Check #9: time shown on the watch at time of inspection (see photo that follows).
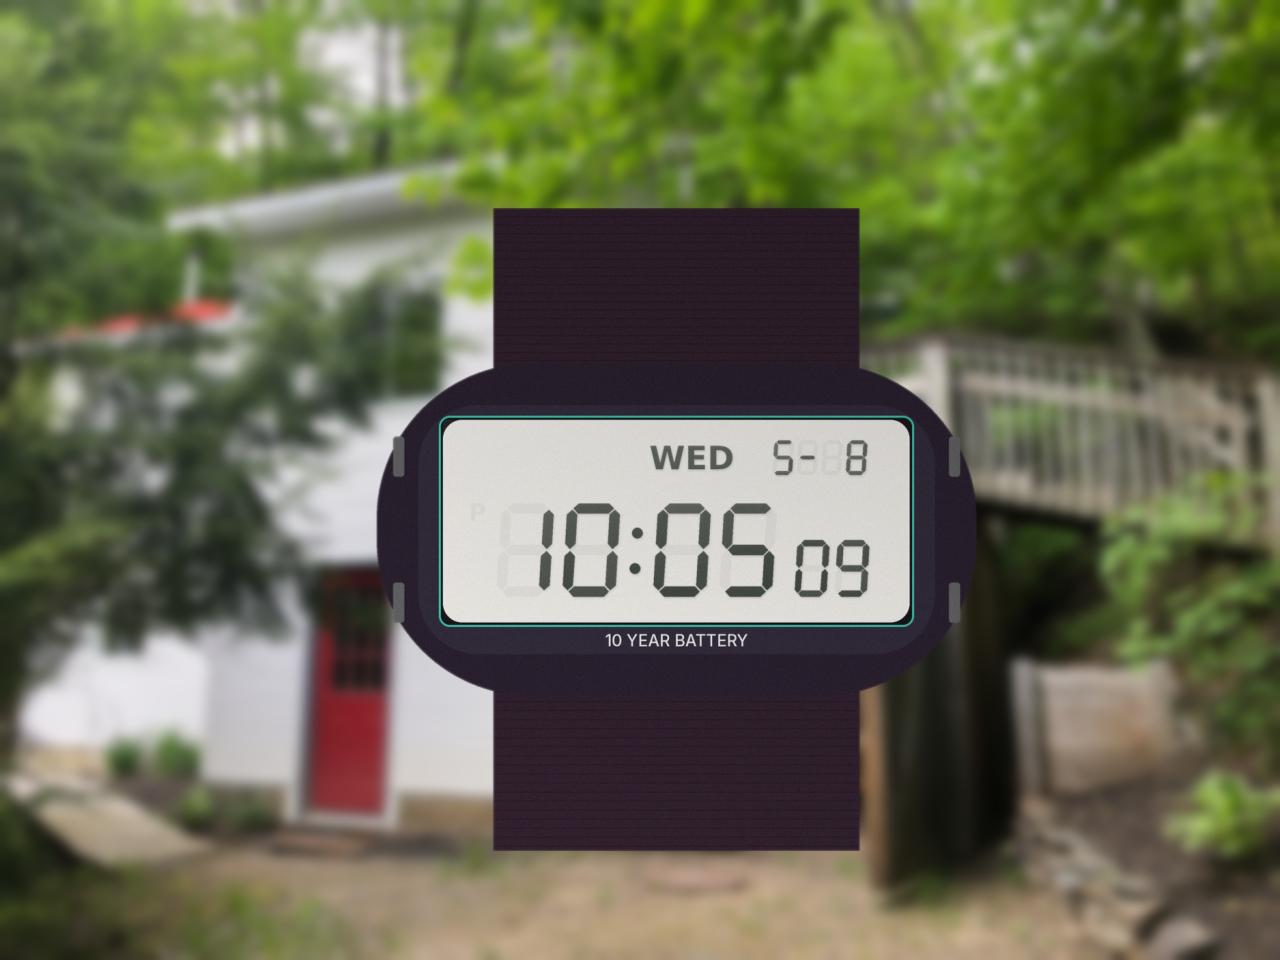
10:05:09
